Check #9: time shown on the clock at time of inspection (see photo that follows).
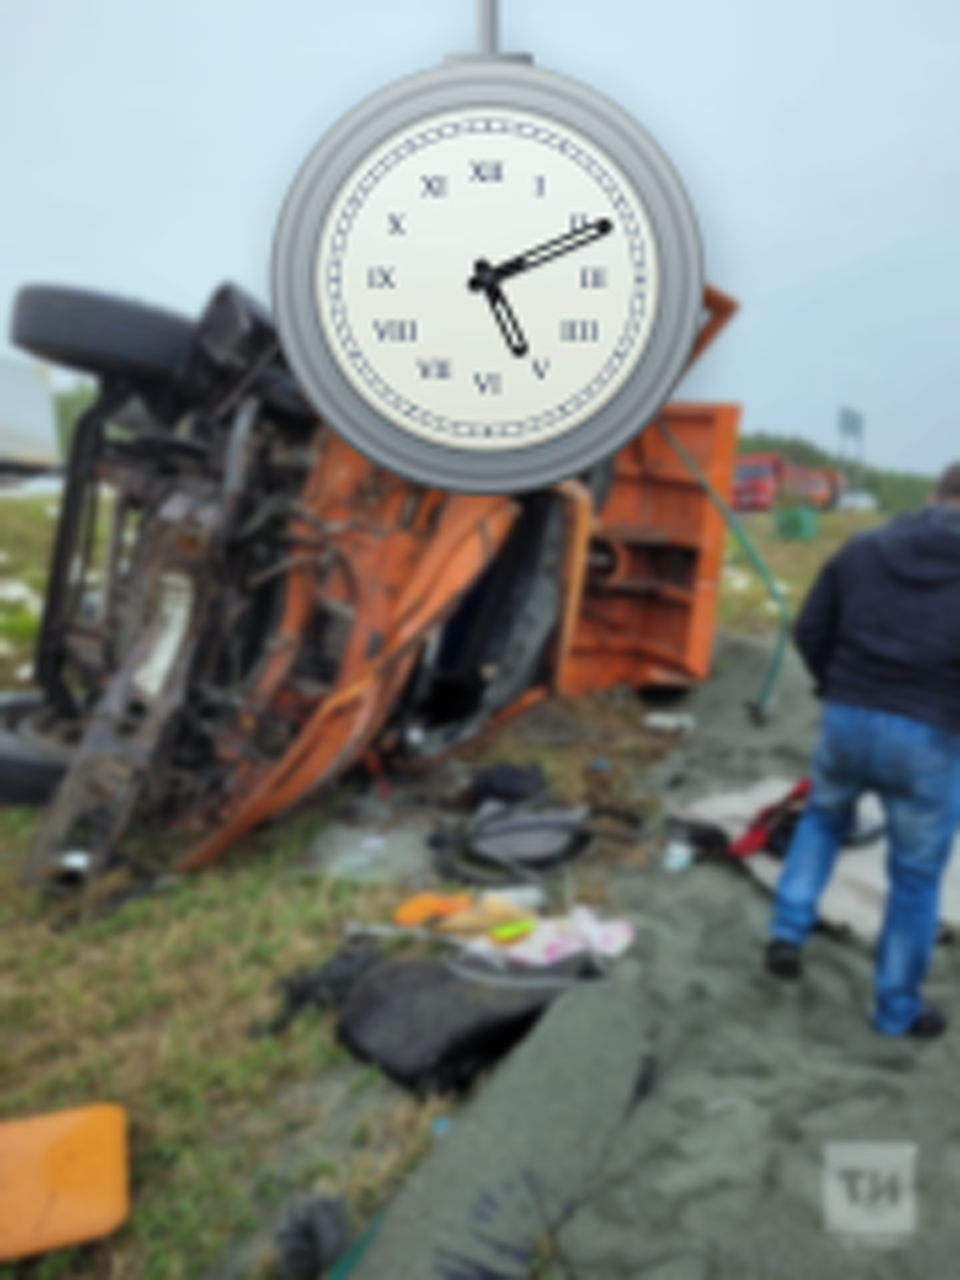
5:11
